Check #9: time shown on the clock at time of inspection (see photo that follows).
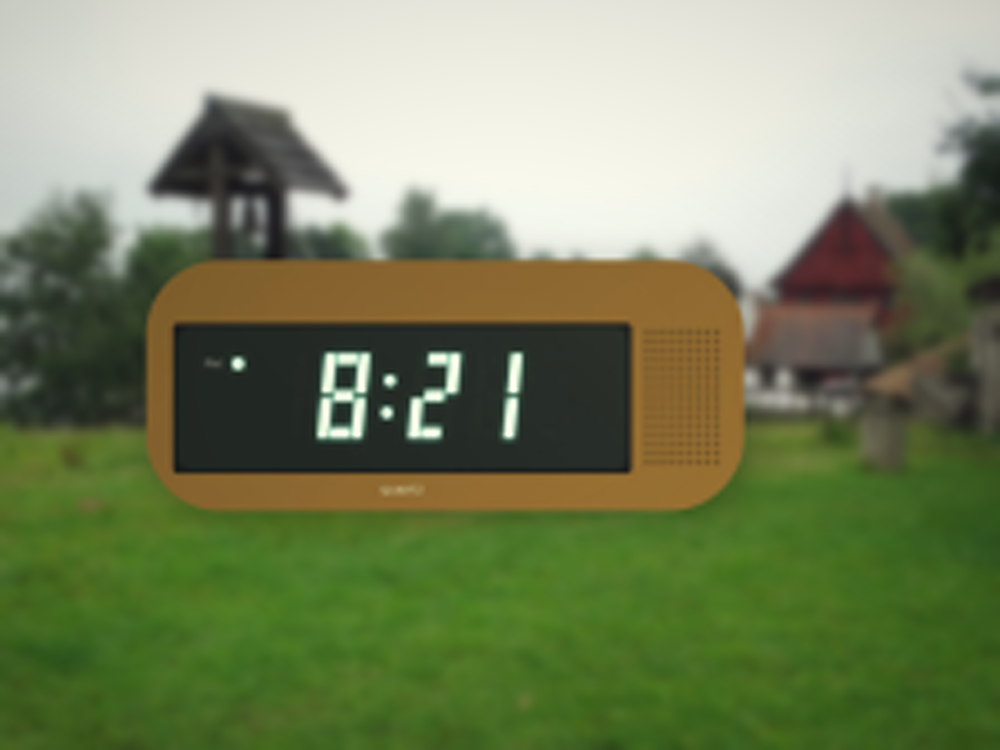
8:21
